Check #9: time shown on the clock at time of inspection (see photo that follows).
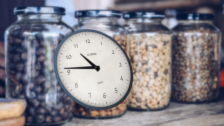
10:46
